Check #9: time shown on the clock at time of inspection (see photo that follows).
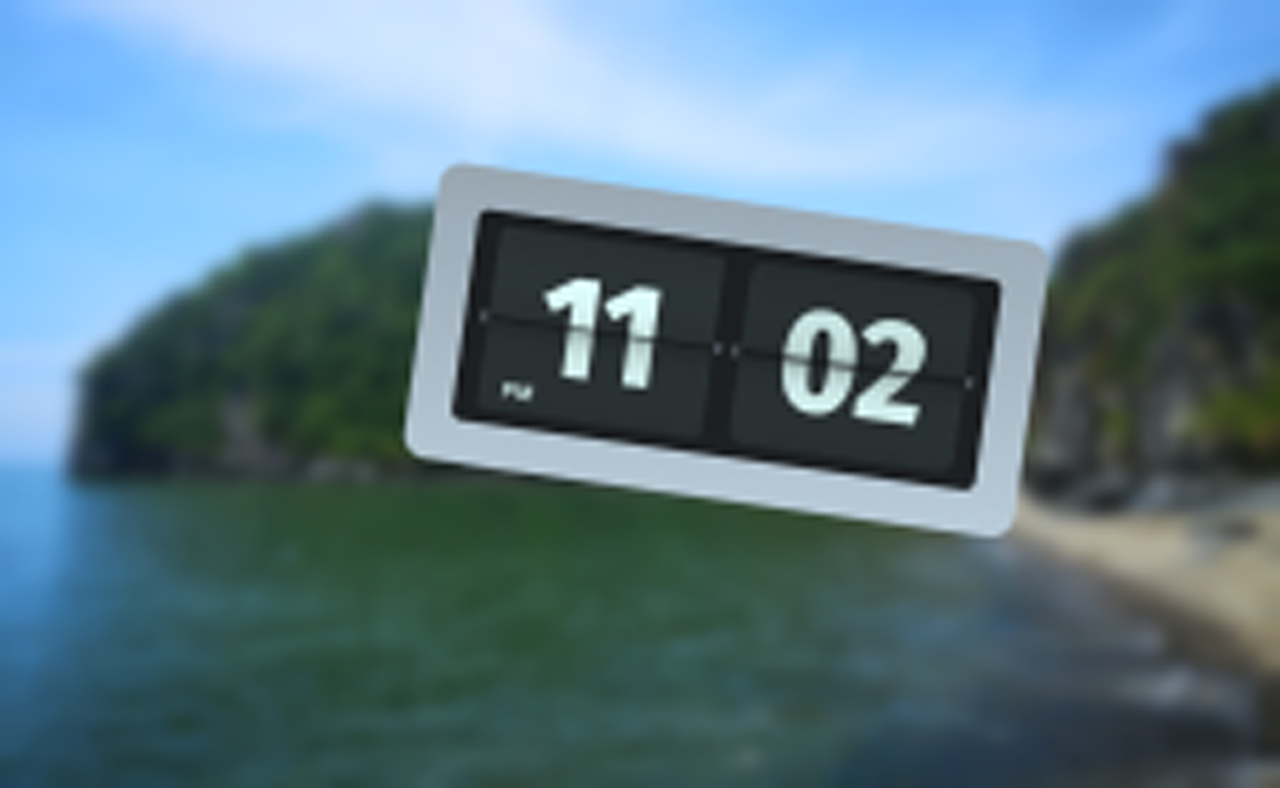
11:02
